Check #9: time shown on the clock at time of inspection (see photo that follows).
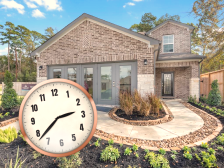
2:38
